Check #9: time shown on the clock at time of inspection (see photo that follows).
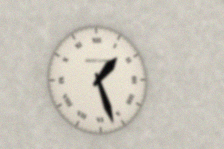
1:27
